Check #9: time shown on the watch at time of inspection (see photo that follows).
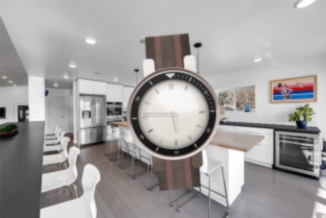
5:46
